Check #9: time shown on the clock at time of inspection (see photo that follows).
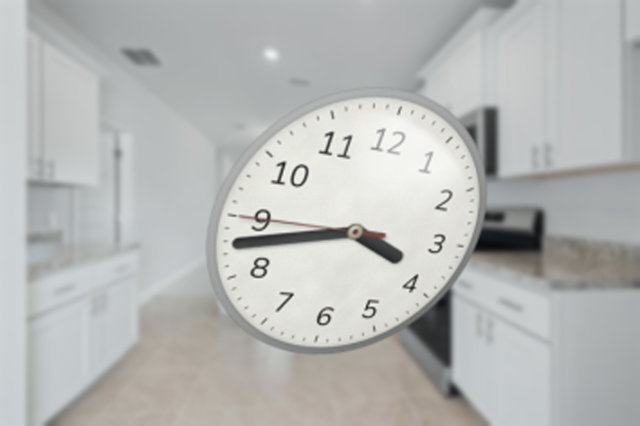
3:42:45
